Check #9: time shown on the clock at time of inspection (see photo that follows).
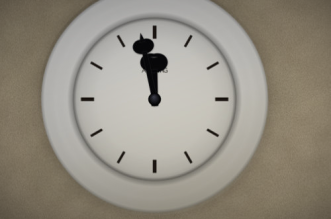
11:58
